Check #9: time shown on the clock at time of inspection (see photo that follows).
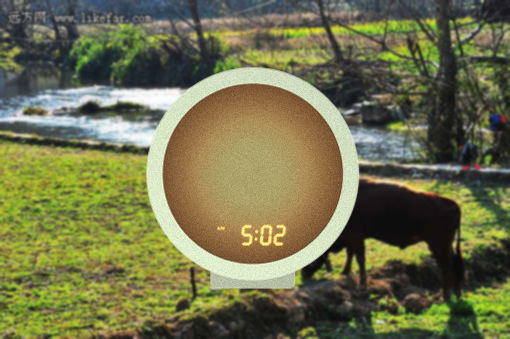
5:02
